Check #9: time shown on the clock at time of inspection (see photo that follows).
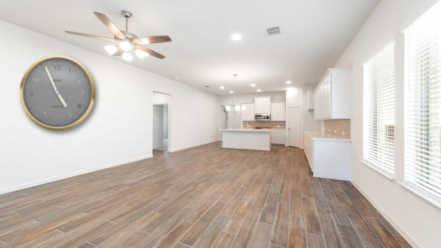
4:56
